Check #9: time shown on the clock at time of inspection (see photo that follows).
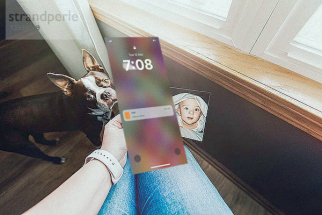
7:08
